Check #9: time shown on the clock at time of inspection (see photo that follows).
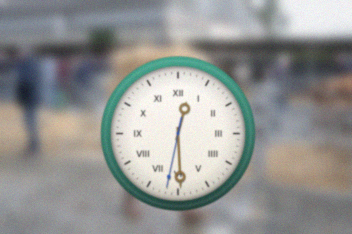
12:29:32
